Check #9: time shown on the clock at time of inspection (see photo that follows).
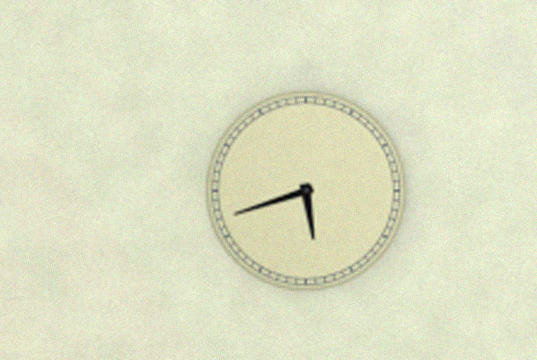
5:42
